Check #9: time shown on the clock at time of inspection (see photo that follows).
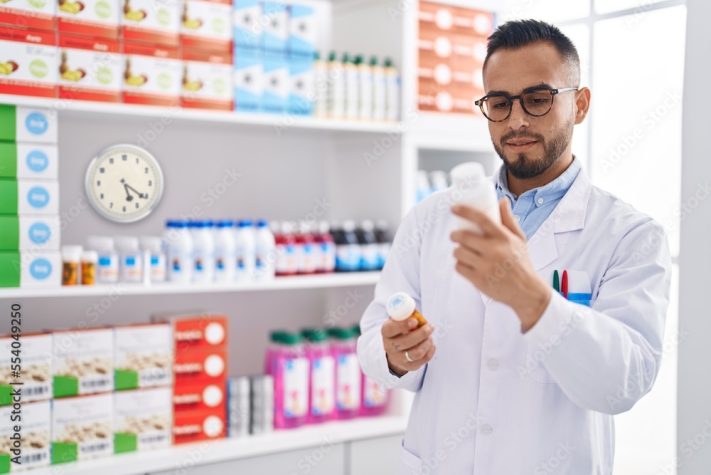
5:21
